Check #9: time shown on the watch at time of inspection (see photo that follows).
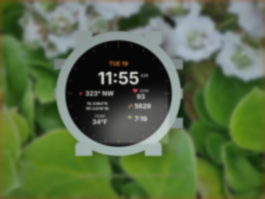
11:55
